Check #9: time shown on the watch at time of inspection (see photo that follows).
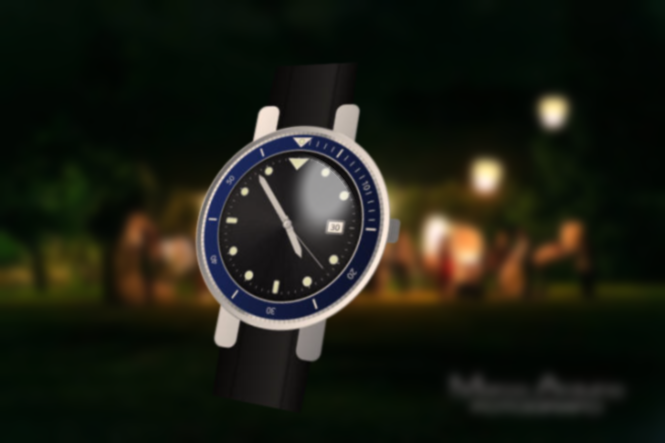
4:53:22
